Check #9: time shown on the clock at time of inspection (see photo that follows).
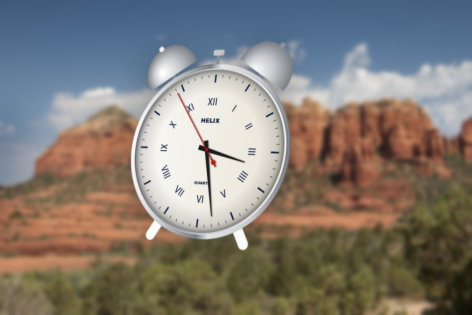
3:27:54
